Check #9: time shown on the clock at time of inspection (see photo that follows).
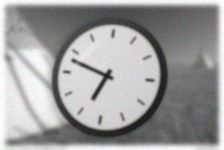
6:48
